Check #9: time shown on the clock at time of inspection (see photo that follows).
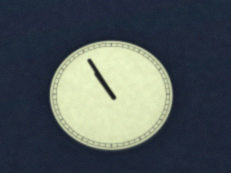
10:55
